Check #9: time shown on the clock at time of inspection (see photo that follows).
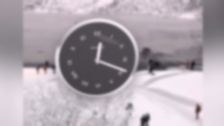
12:19
